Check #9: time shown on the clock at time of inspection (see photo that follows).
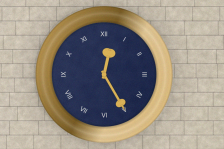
12:25
